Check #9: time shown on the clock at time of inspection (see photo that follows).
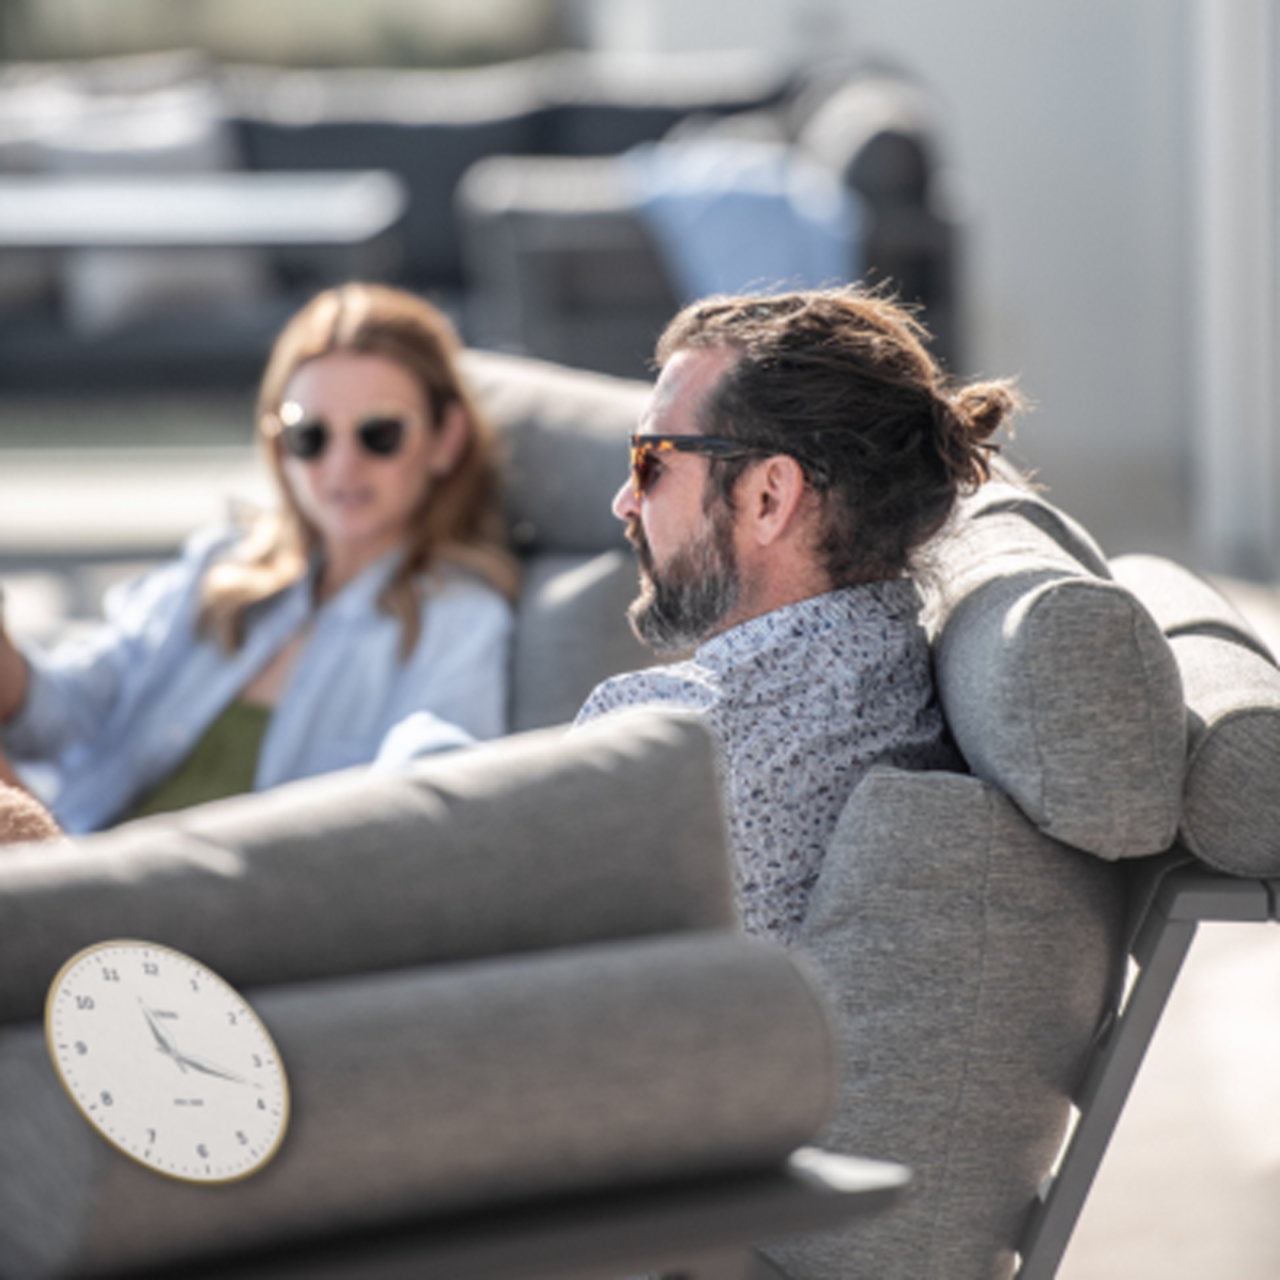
11:18
